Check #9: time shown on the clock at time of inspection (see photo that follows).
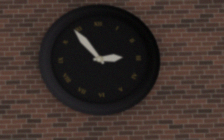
2:54
